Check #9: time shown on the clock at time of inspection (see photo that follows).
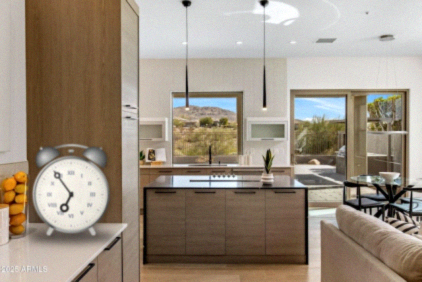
6:54
